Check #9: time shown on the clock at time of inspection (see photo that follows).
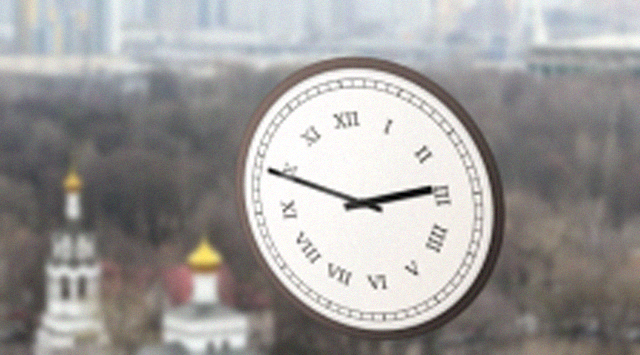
2:49
